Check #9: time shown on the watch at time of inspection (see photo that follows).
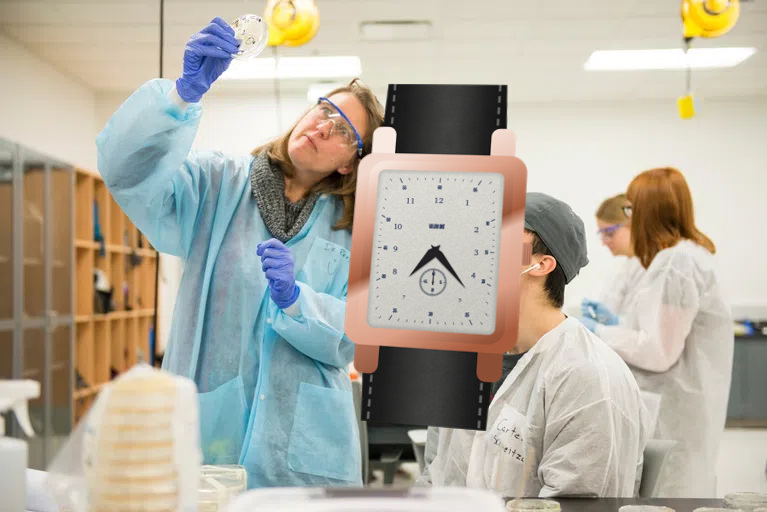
7:23
